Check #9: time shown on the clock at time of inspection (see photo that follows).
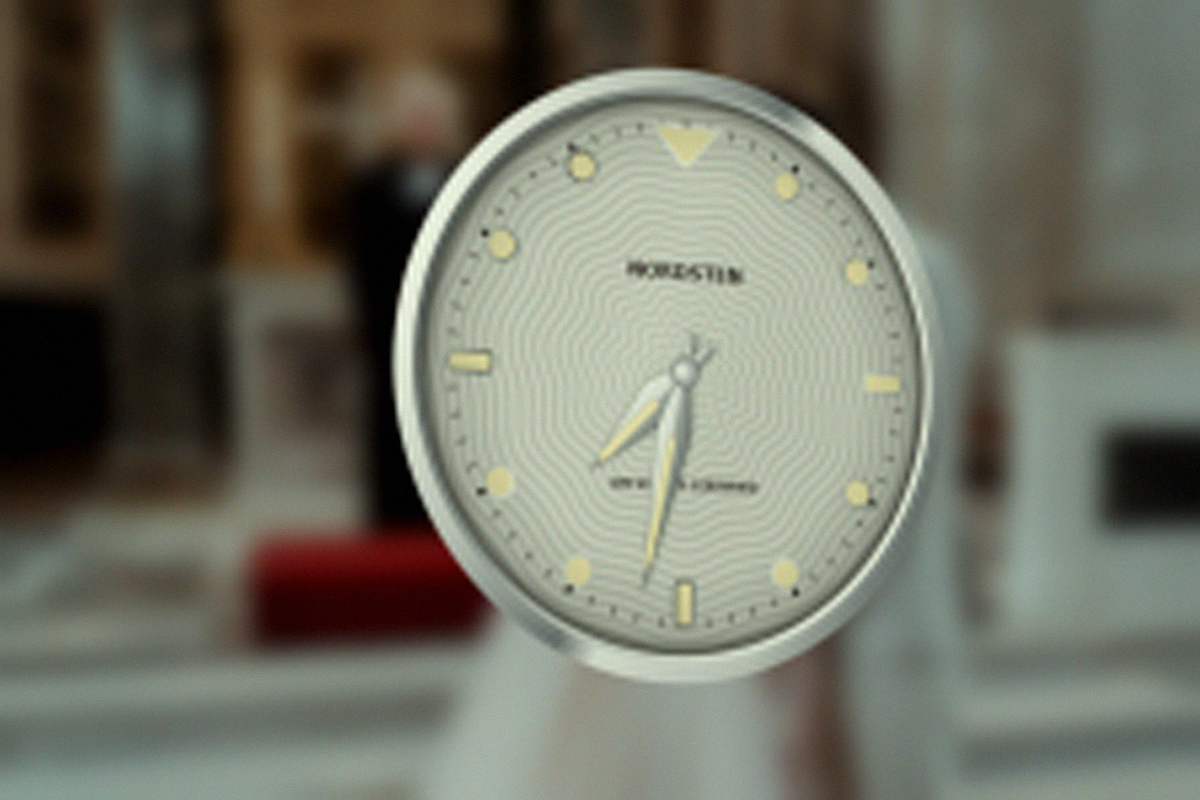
7:32
